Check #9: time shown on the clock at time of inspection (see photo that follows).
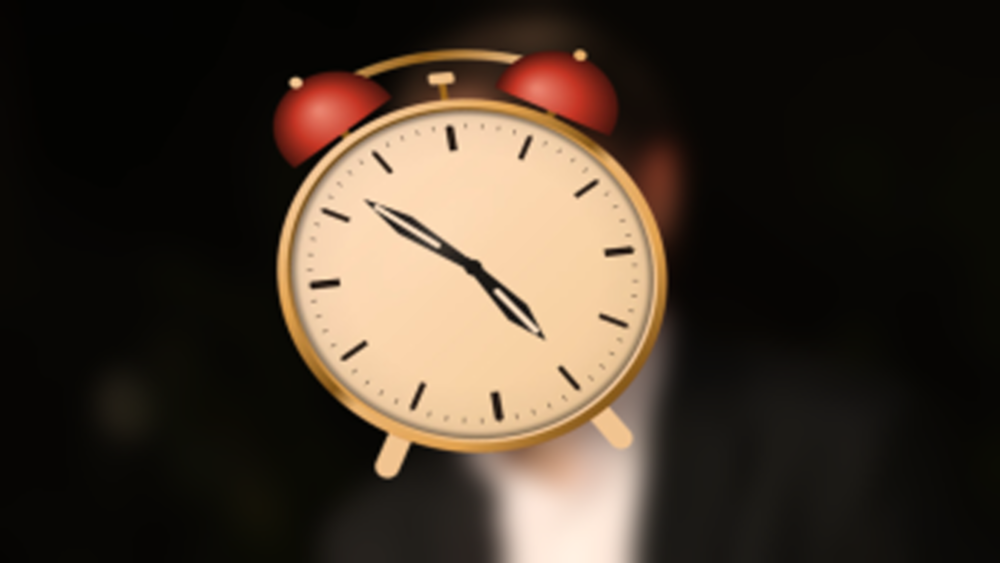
4:52
